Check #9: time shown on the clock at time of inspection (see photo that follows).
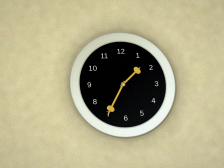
1:35
